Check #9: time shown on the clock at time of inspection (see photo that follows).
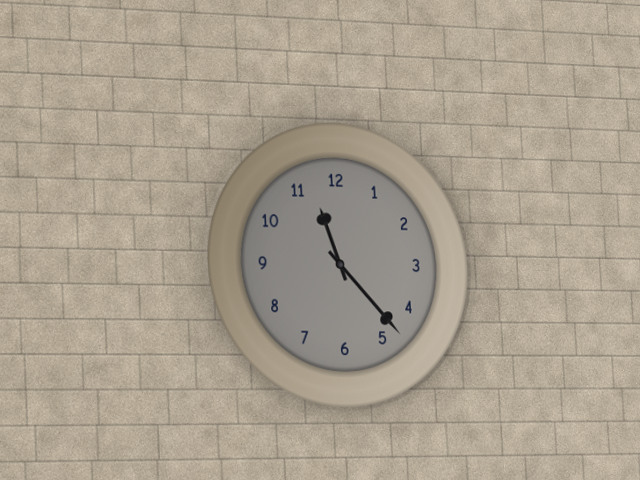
11:23
